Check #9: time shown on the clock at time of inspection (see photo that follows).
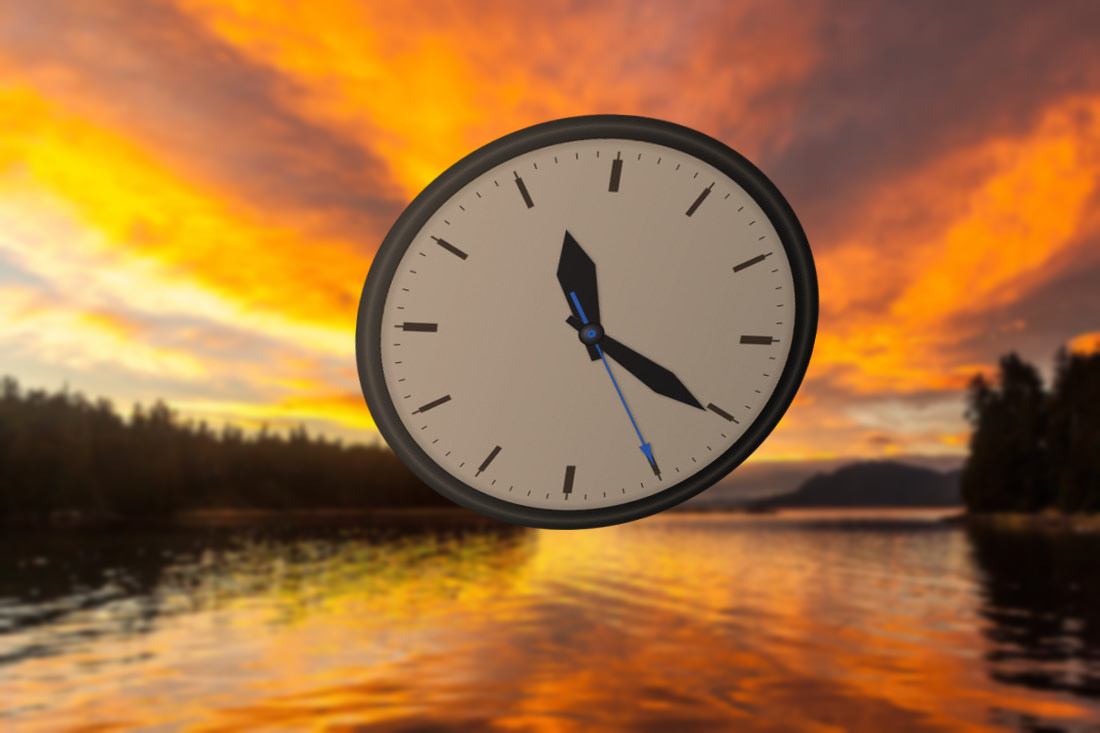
11:20:25
